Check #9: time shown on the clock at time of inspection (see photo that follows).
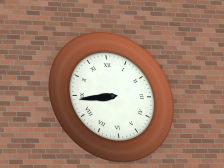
8:44
